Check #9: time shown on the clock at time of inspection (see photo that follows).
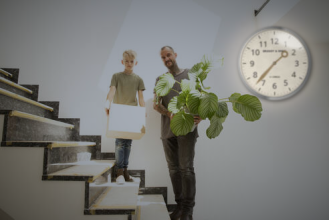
1:37
